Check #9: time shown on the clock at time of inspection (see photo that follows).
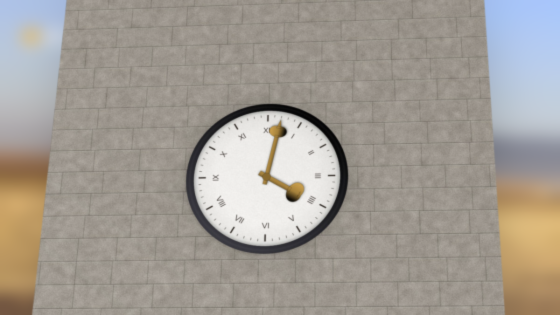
4:02
